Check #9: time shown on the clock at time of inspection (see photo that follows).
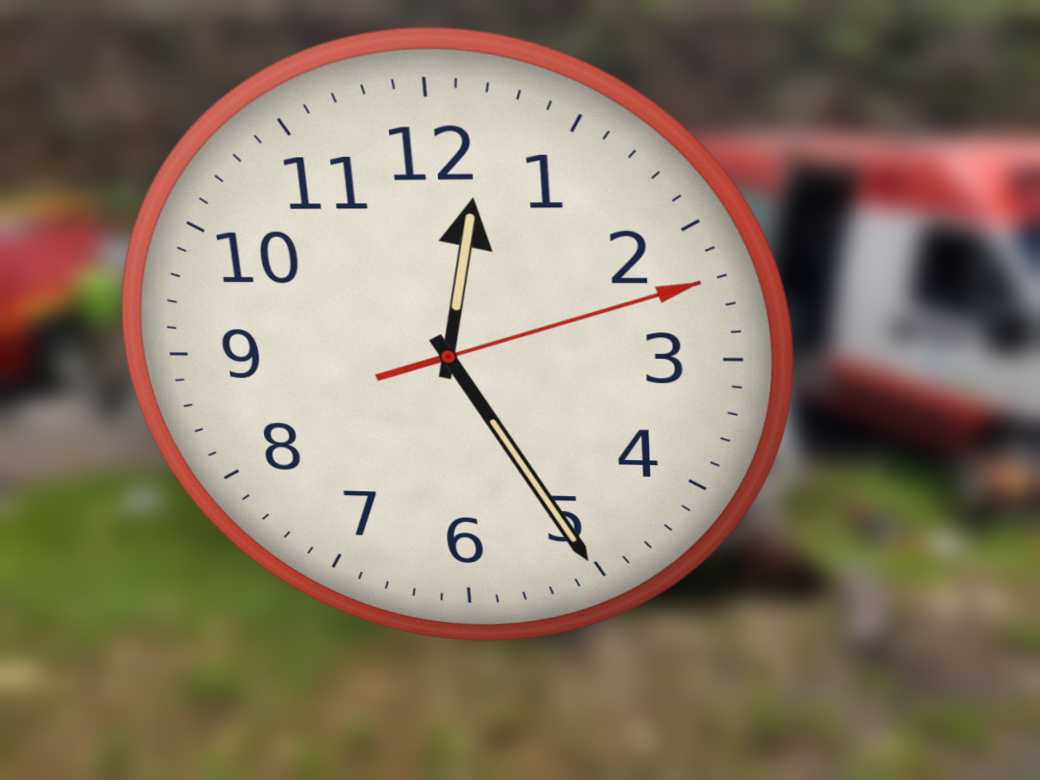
12:25:12
